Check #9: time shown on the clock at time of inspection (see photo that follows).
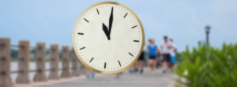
11:00
